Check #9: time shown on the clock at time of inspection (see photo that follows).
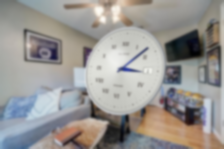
3:08
